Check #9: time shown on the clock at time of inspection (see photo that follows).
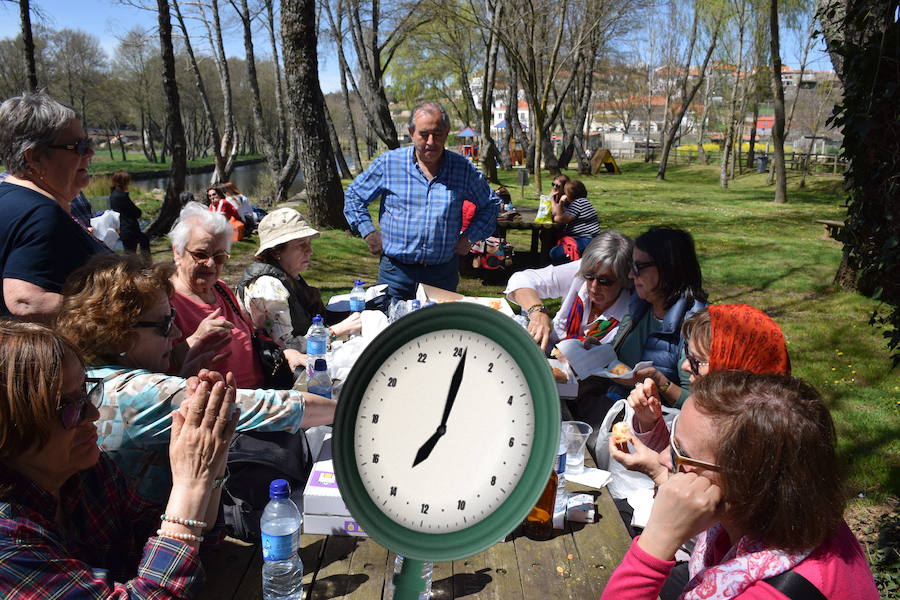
14:01
